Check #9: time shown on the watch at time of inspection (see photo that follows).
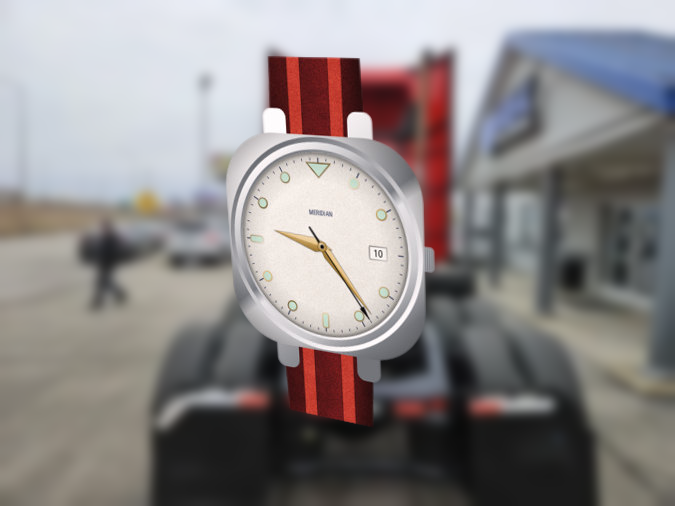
9:23:24
